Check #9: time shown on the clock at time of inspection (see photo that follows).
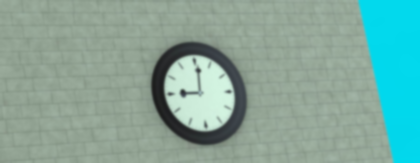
9:01
